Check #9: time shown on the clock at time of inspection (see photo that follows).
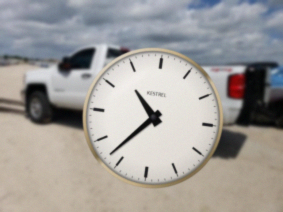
10:37
